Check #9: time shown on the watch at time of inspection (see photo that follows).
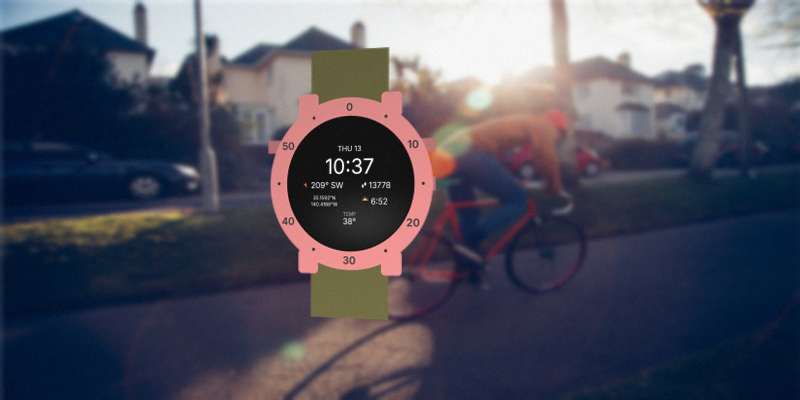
10:37
